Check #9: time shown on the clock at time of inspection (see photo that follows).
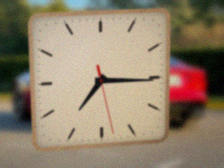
7:15:28
